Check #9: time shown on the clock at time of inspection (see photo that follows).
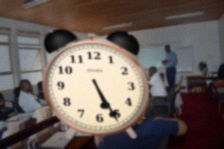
5:26
